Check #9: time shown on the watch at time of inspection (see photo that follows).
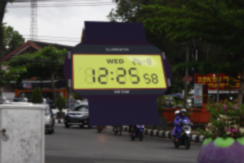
12:25:58
